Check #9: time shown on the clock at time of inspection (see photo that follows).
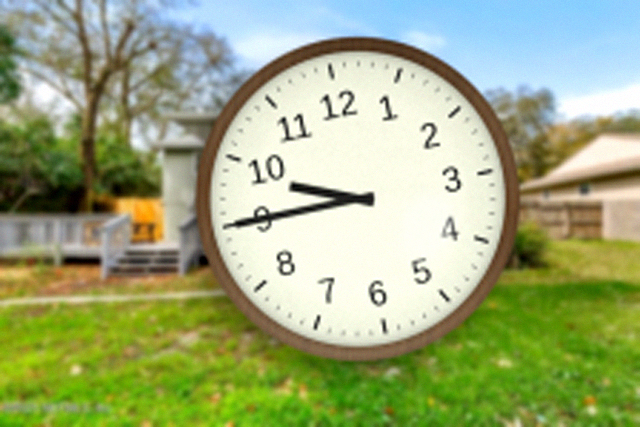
9:45
